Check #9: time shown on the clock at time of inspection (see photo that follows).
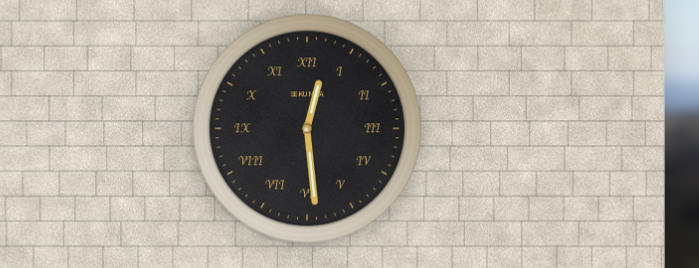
12:29
